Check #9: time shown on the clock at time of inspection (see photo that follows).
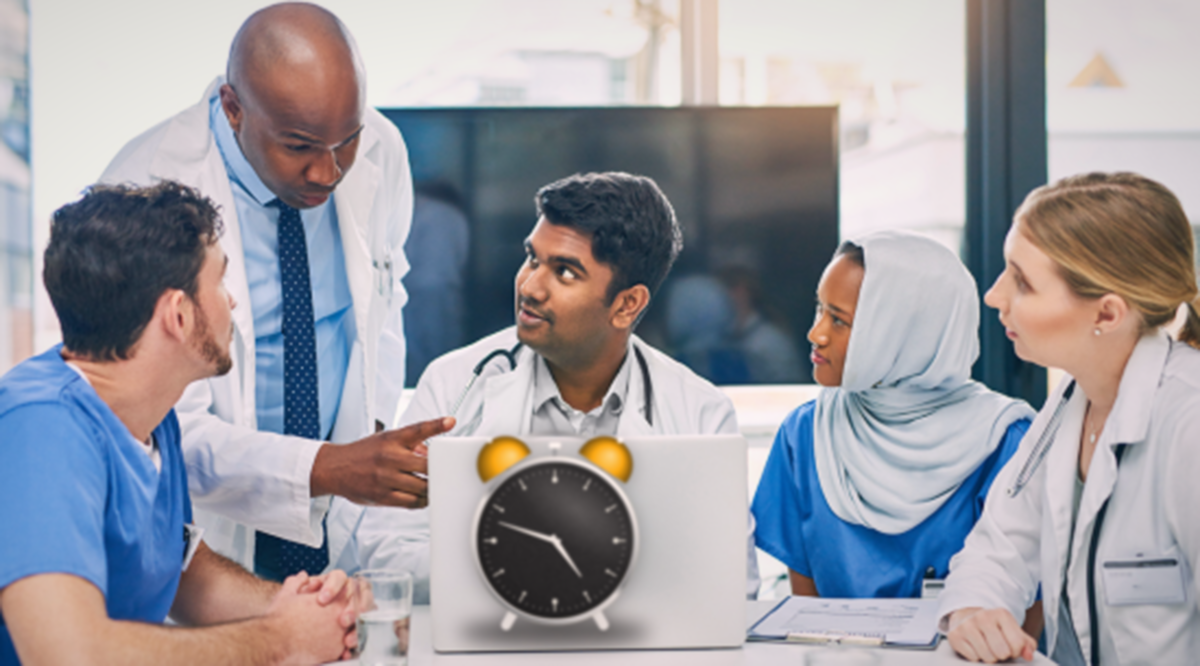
4:48
